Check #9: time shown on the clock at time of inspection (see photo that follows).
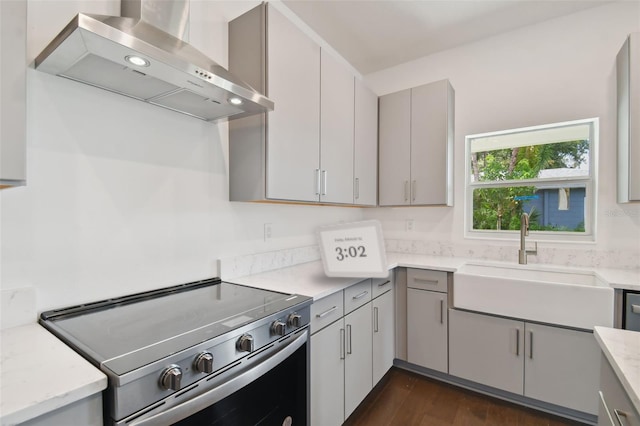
3:02
